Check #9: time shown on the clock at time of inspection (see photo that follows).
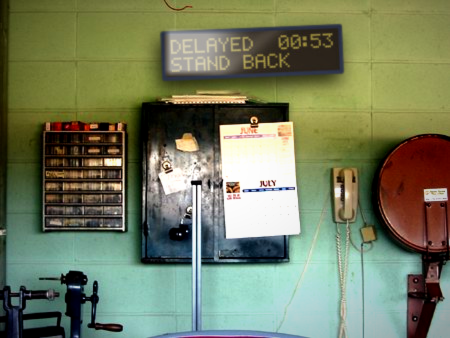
0:53
